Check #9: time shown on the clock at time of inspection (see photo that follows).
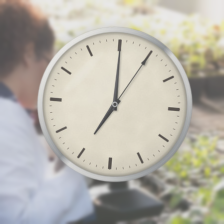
7:00:05
